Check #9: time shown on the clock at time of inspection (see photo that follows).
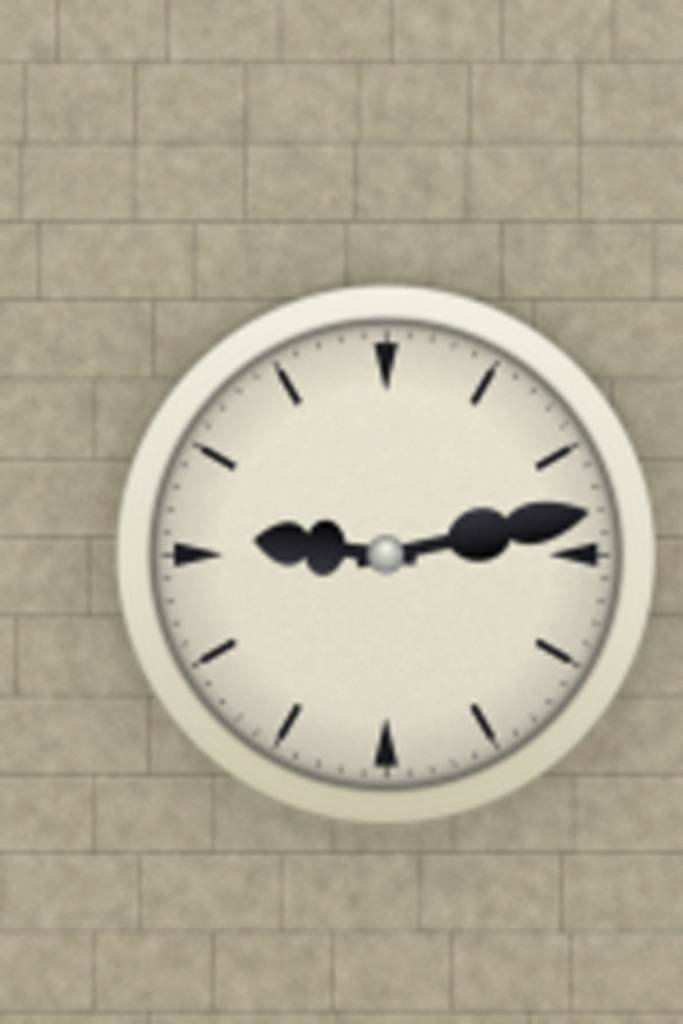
9:13
